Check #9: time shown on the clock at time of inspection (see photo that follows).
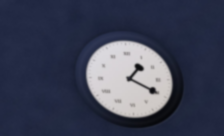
1:20
